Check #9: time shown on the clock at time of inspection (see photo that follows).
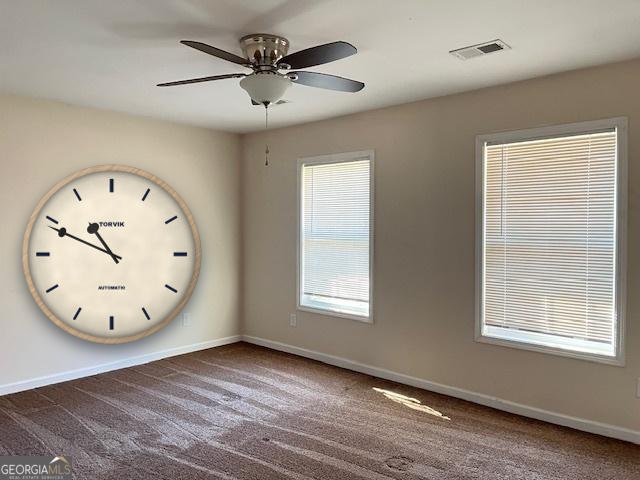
10:49
